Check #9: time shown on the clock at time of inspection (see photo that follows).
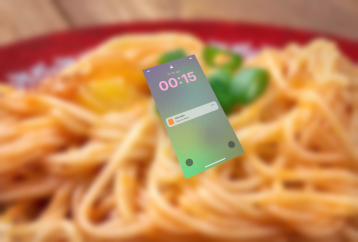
0:15
